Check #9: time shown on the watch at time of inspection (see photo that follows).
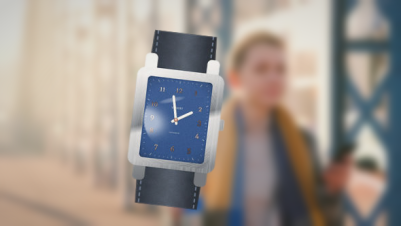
1:58
